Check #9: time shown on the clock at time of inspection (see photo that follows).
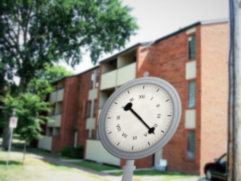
10:22
